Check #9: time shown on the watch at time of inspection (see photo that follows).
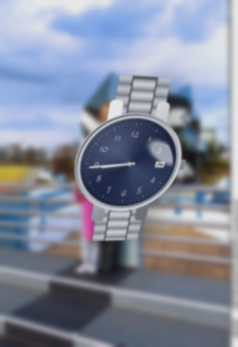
8:44
